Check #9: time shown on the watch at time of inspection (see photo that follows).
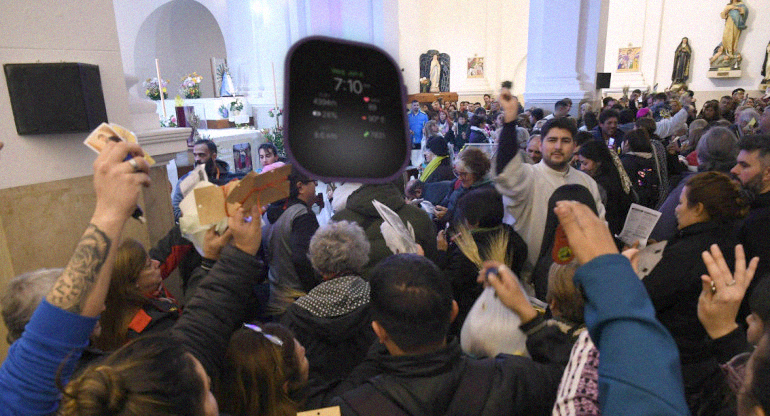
7:10
